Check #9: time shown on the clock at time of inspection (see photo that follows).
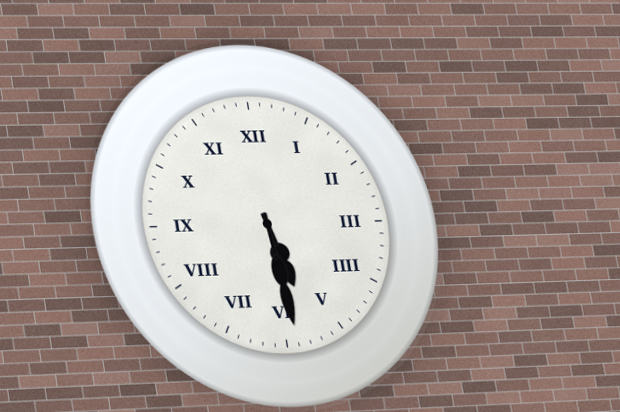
5:29
